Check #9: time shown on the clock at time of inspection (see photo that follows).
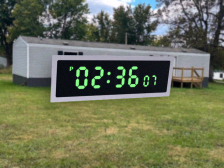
2:36:07
